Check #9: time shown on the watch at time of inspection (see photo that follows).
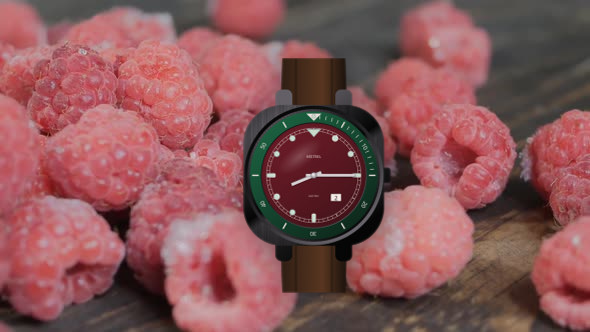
8:15
